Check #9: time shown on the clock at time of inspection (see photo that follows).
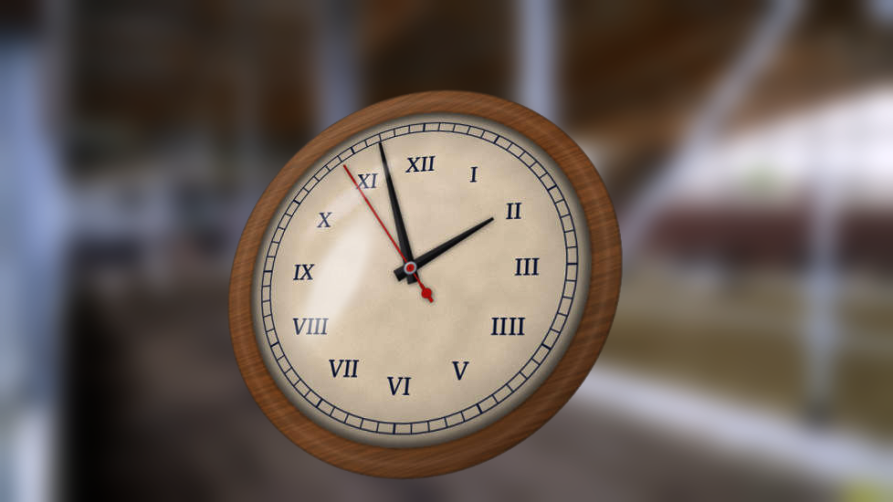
1:56:54
